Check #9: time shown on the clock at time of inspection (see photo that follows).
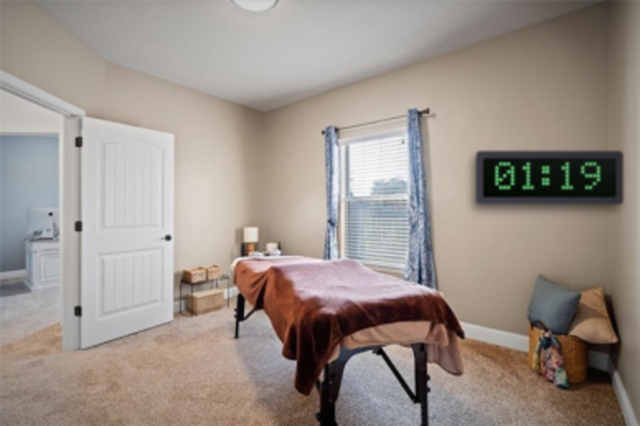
1:19
